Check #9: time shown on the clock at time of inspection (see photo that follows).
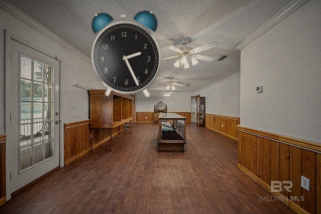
2:26
